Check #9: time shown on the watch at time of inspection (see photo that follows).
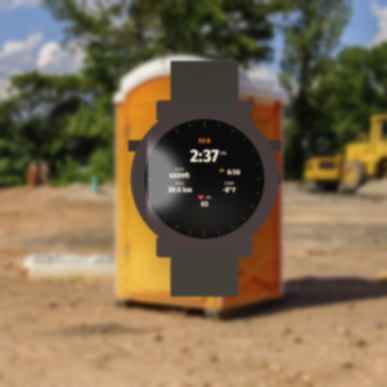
2:37
